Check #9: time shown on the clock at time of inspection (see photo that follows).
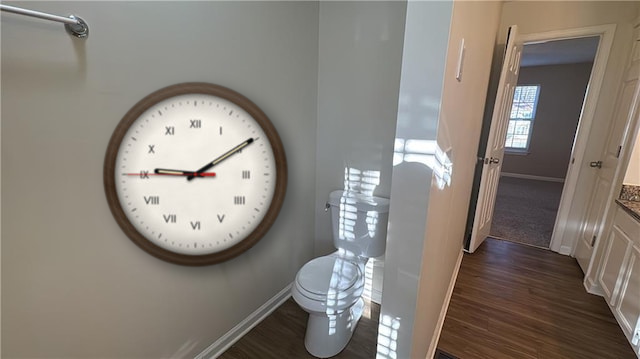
9:09:45
